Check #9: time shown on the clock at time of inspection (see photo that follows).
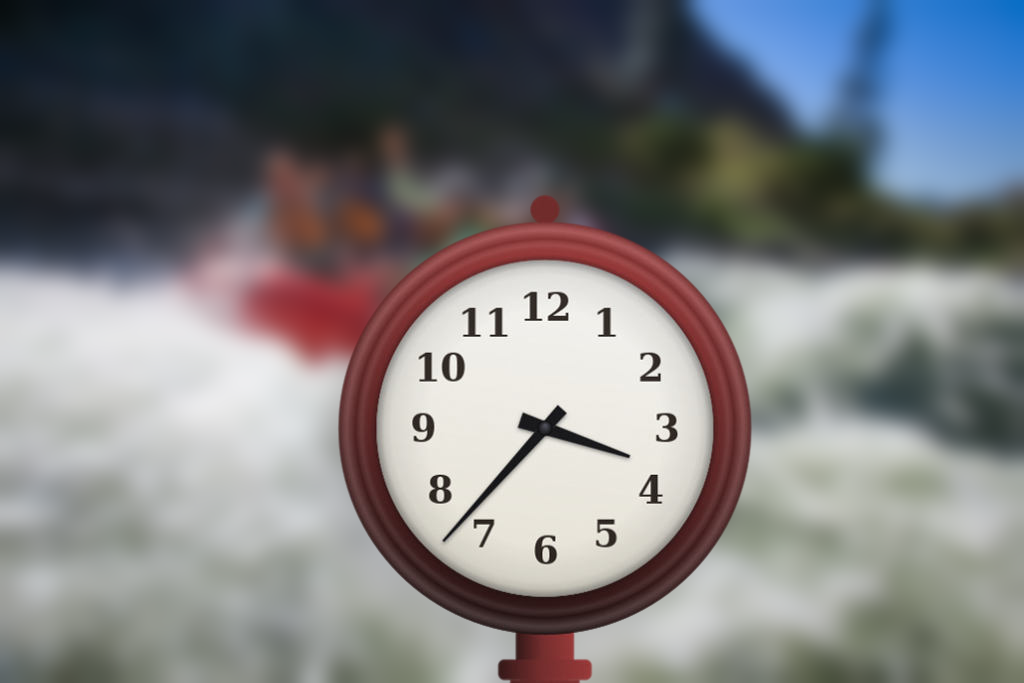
3:37
